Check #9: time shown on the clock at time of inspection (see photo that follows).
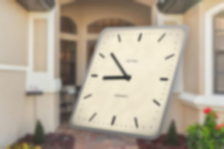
8:52
